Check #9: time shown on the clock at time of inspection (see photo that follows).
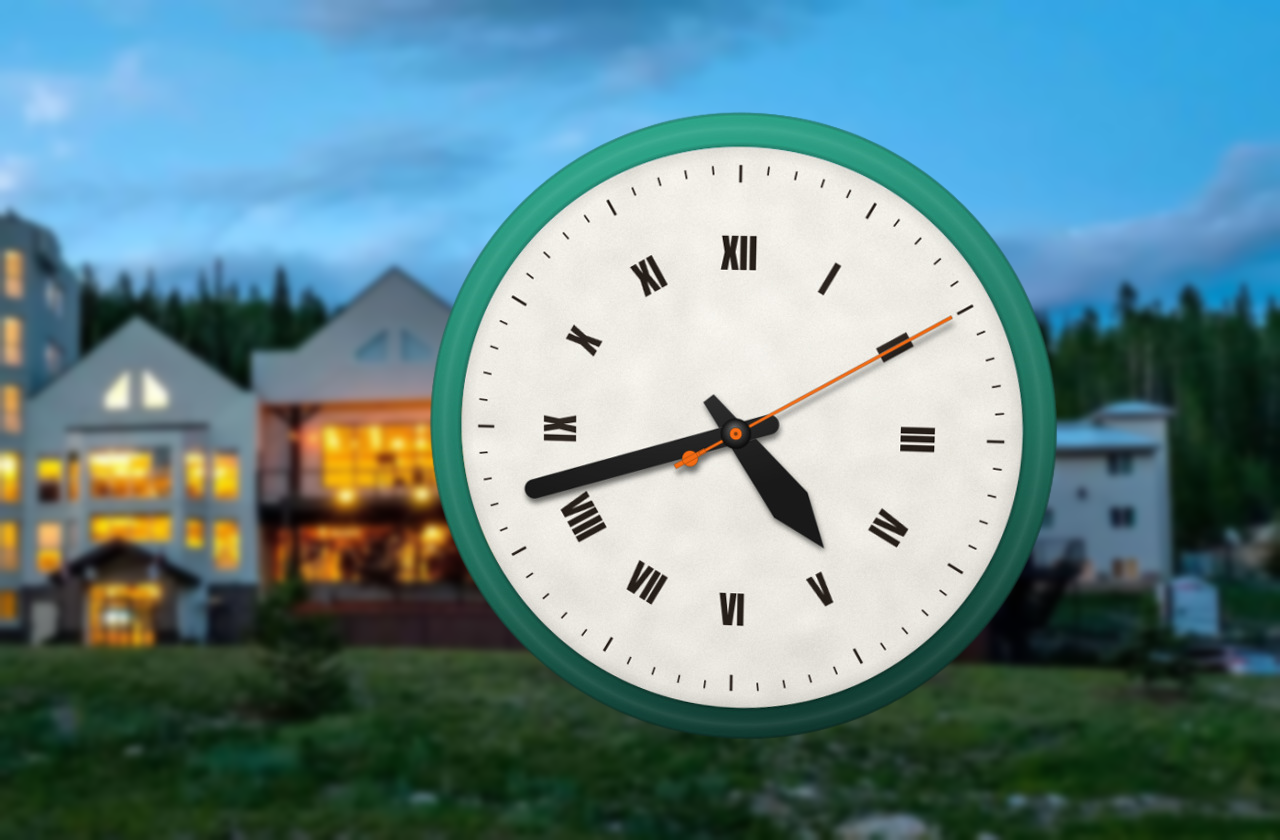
4:42:10
